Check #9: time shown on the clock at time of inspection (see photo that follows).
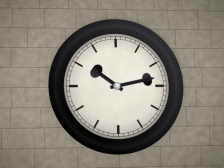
10:13
